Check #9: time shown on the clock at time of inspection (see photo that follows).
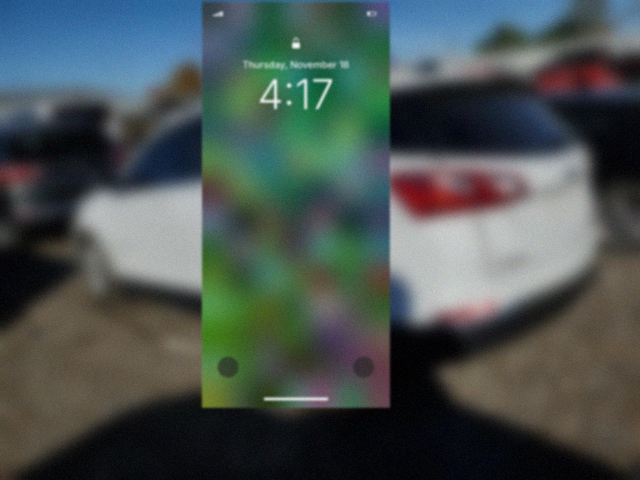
4:17
